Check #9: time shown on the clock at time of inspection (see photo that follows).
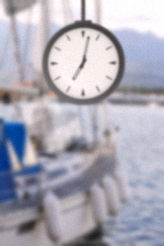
7:02
